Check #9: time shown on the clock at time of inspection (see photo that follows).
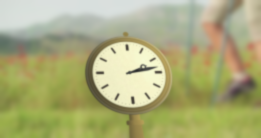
2:13
